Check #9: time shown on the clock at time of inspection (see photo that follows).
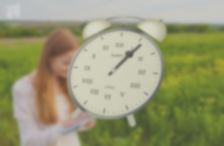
1:06
